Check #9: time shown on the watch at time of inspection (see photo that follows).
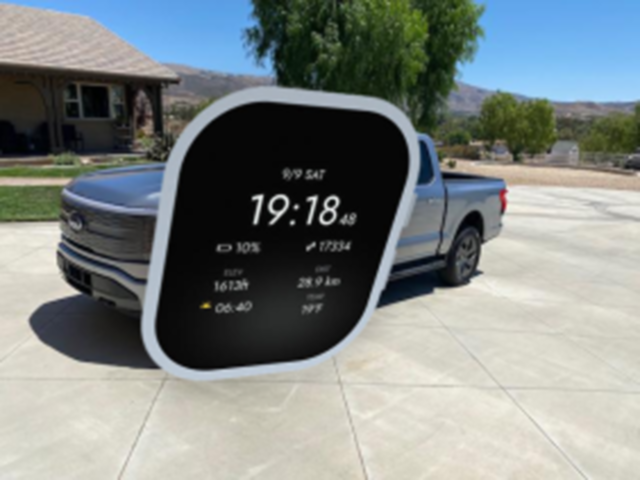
19:18
